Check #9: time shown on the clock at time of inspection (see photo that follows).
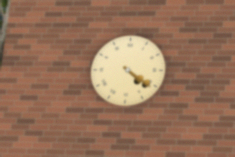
4:21
